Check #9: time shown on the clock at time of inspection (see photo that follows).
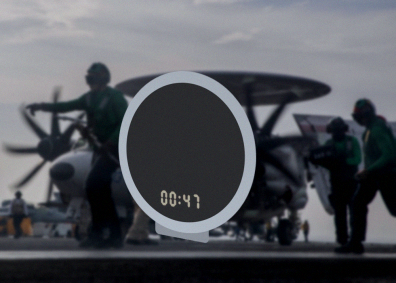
0:47
